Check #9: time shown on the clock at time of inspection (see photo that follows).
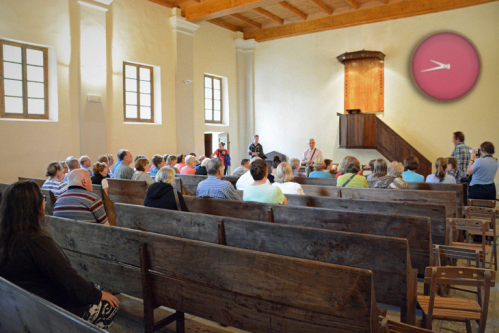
9:43
